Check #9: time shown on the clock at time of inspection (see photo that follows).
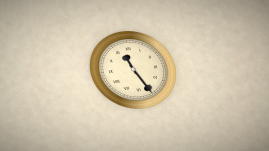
11:26
